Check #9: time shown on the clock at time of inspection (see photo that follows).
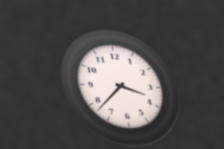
3:38
